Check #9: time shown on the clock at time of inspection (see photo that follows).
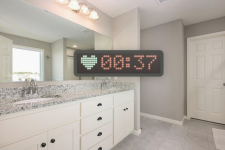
0:37
